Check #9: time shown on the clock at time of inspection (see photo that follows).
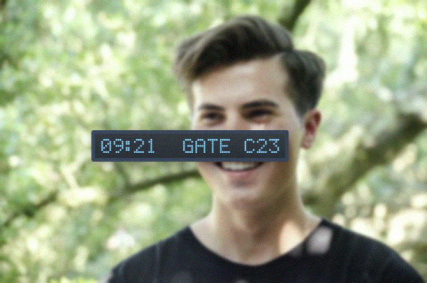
9:21
